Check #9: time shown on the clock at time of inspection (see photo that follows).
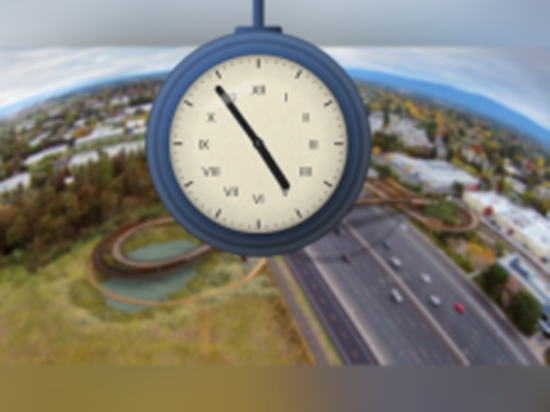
4:54
